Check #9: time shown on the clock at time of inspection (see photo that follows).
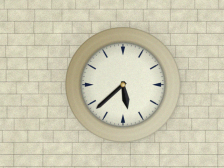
5:38
